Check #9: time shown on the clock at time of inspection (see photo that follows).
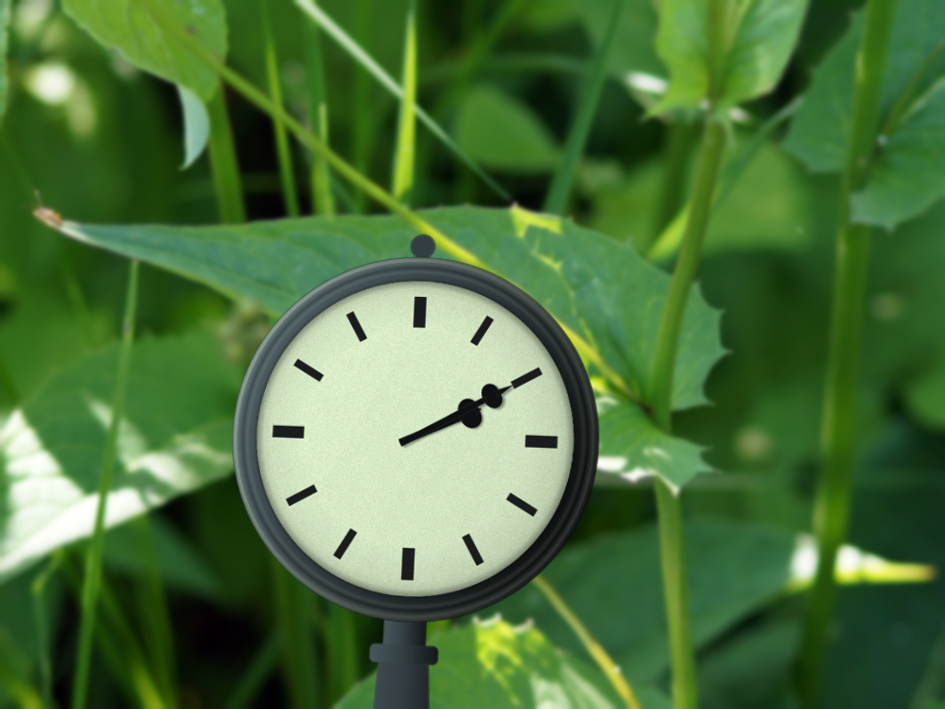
2:10
